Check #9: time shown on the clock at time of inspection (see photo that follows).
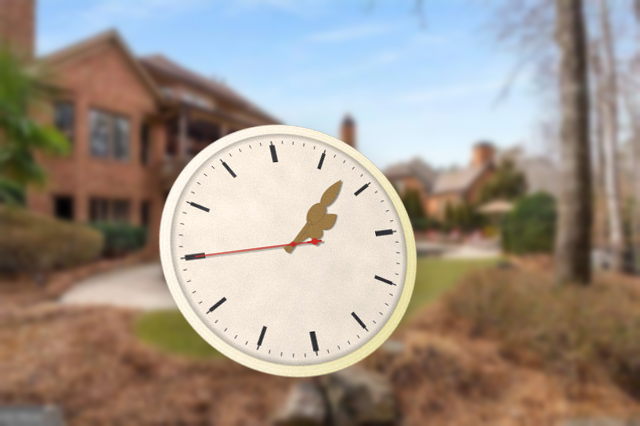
2:07:45
